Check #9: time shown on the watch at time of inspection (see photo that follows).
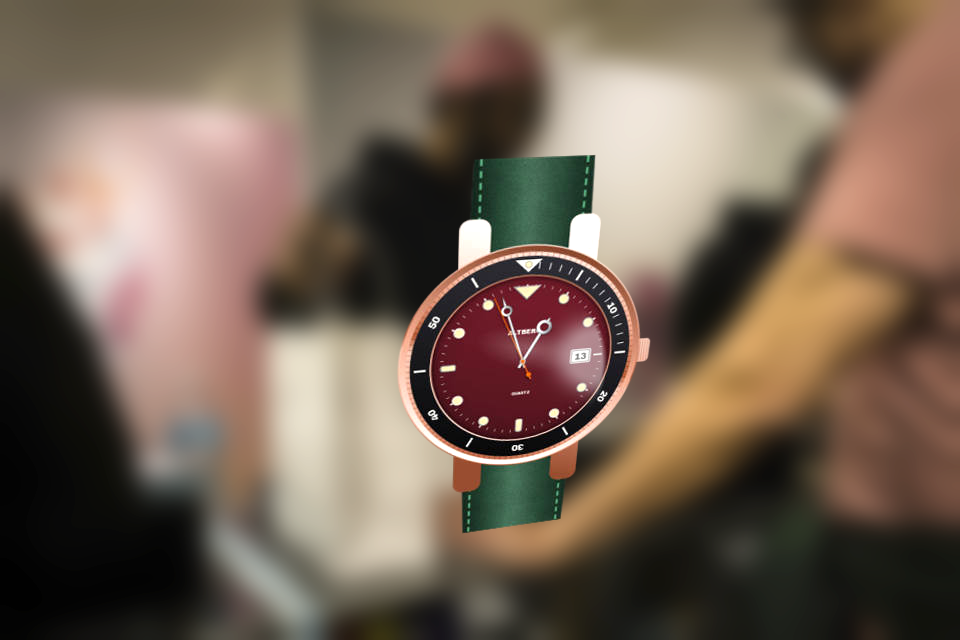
12:56:56
